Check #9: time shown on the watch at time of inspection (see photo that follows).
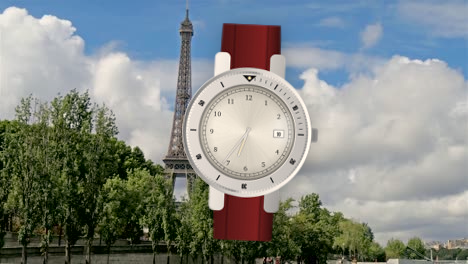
6:36
